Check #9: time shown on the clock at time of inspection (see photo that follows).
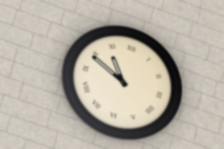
10:49
